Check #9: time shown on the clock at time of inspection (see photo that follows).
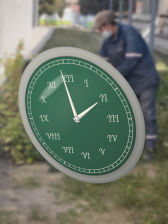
1:59
